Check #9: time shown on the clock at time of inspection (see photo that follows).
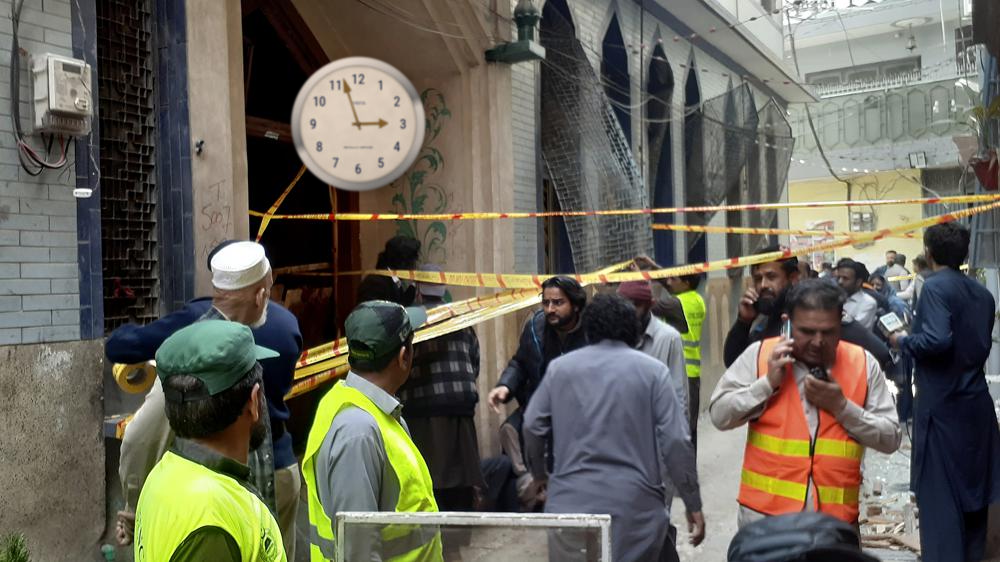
2:57
